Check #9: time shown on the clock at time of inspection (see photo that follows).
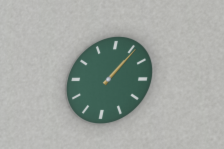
1:06
